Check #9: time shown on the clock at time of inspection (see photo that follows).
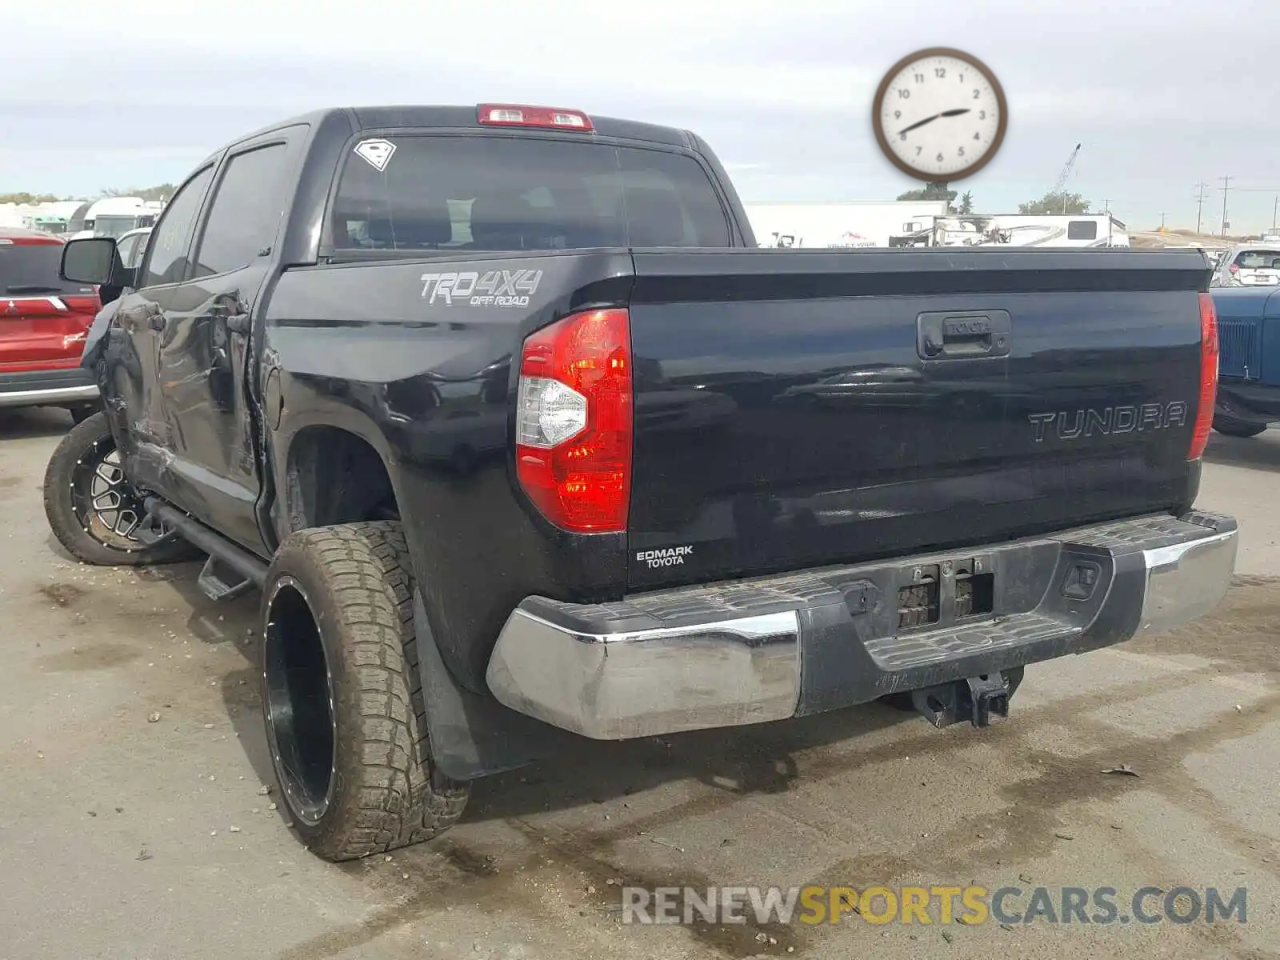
2:41
